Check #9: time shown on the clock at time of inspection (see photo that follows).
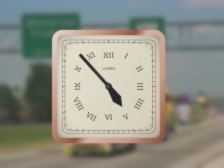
4:53
